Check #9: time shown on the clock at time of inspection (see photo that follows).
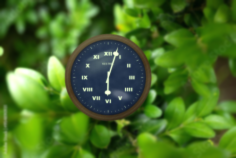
6:03
